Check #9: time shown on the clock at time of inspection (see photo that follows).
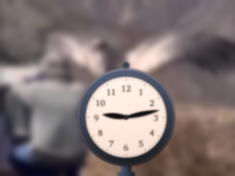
9:13
